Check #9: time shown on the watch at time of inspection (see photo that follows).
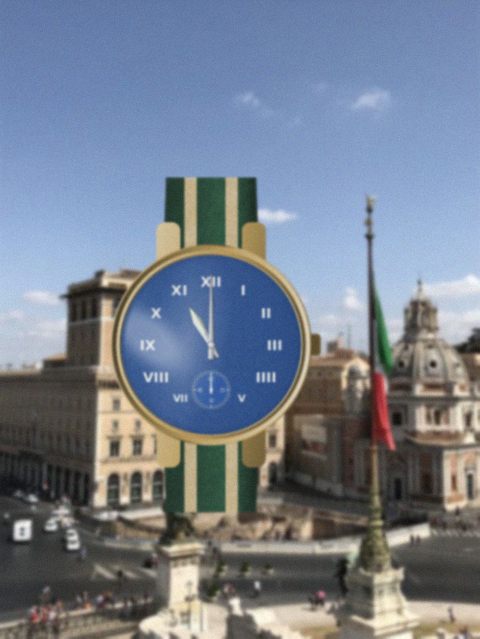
11:00
